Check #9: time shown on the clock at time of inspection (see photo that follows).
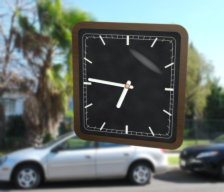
6:46
